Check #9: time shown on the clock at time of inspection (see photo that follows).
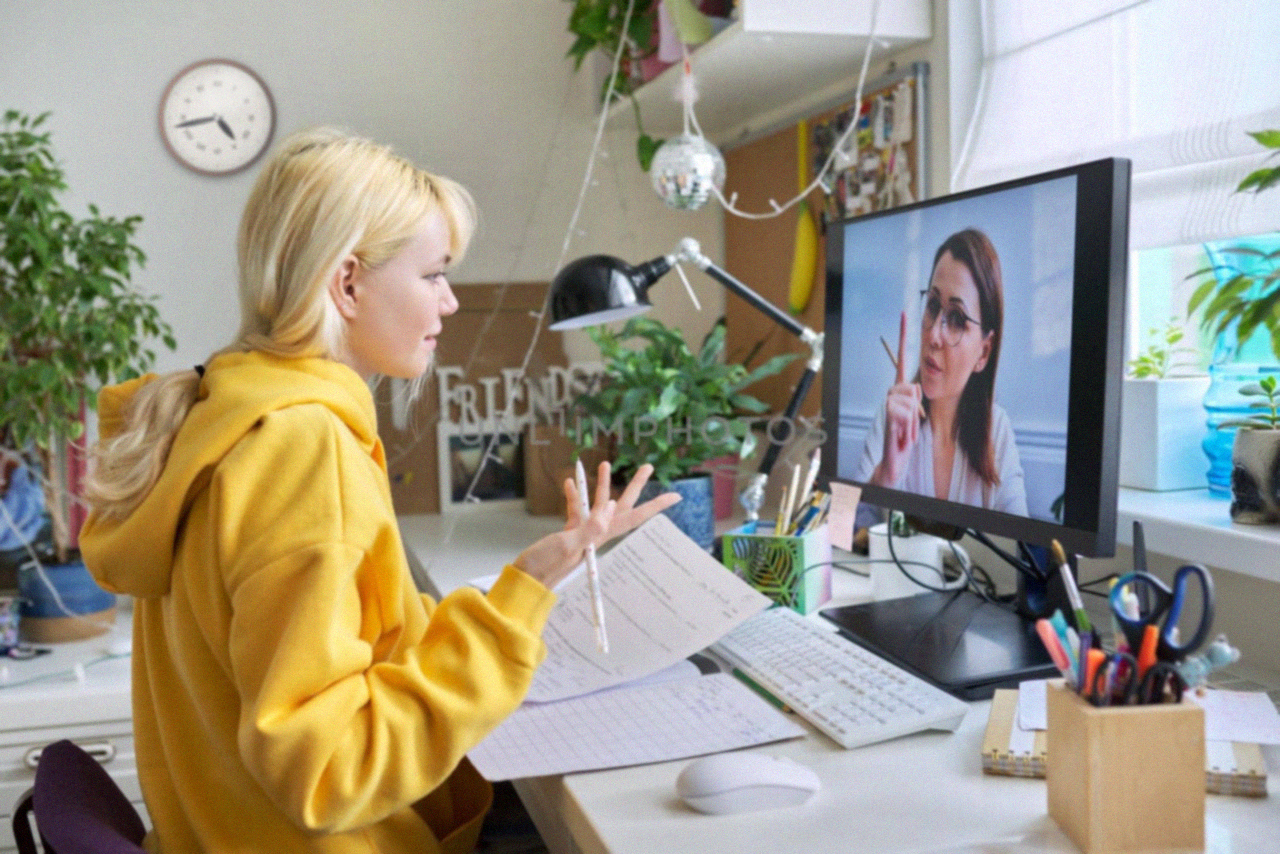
4:43
